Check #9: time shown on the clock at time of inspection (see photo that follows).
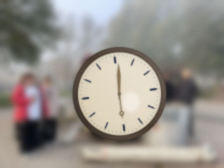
6:01
